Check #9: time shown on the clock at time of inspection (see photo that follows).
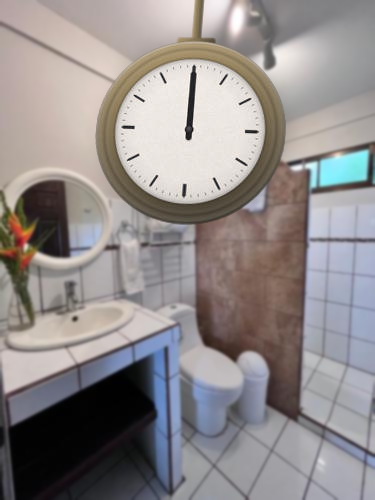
12:00
